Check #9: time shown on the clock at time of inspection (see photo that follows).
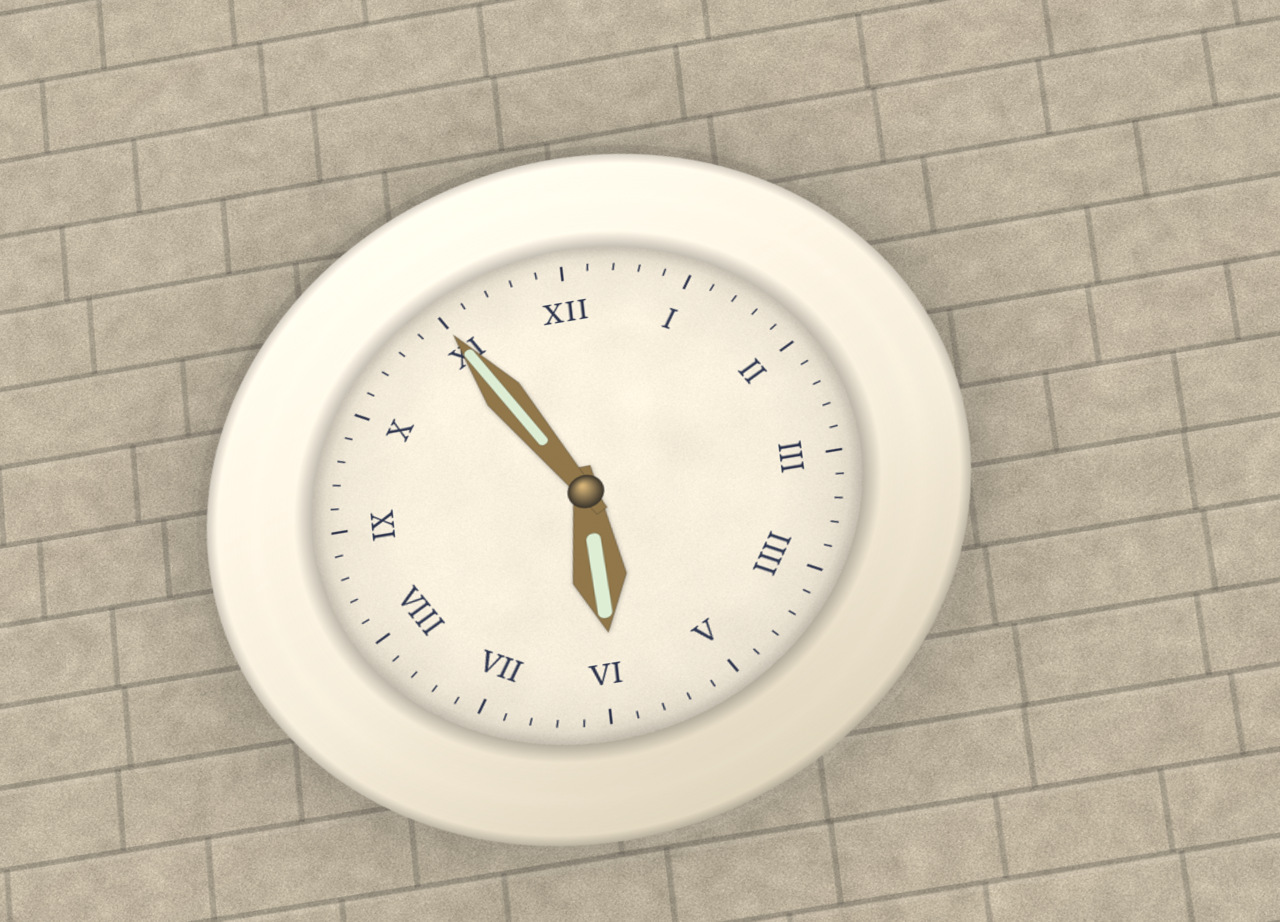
5:55
